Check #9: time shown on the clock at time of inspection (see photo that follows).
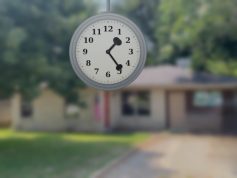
1:24
